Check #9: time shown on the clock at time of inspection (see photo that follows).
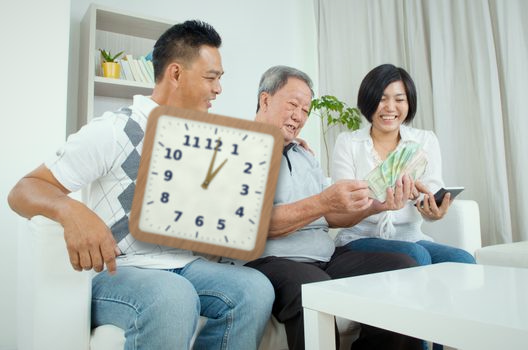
1:01
